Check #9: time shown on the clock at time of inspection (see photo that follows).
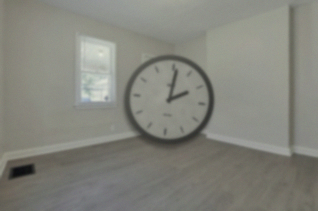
2:01
